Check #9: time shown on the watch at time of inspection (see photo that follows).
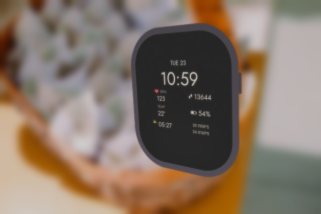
10:59
